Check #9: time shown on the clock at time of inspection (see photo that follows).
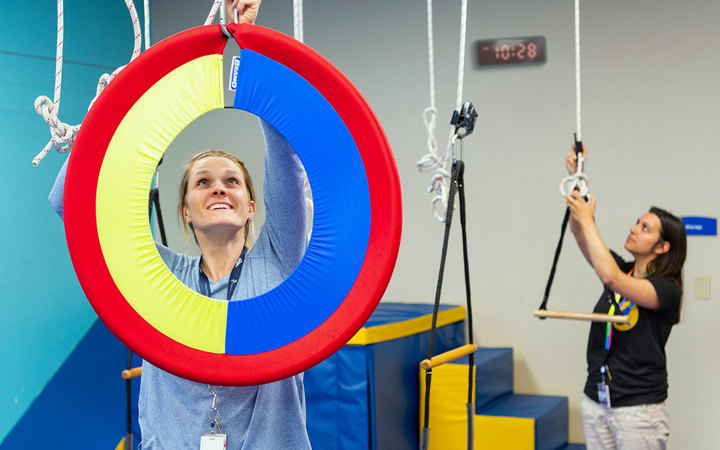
10:28
